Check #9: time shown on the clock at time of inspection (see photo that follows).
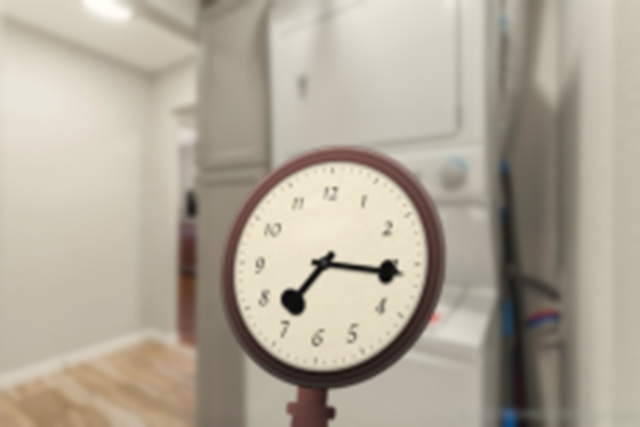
7:16
